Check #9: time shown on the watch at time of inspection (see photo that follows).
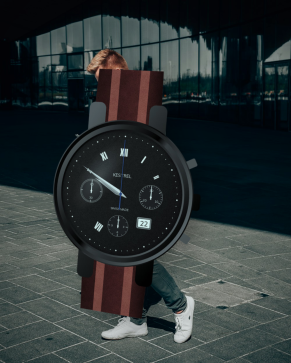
9:50
